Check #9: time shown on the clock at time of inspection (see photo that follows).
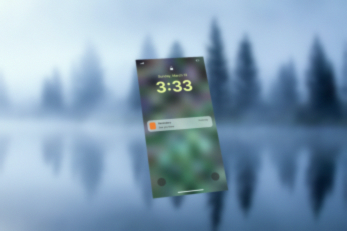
3:33
